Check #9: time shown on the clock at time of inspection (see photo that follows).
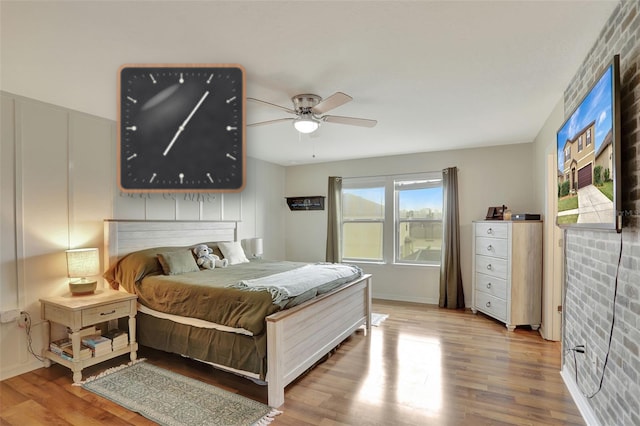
7:06
